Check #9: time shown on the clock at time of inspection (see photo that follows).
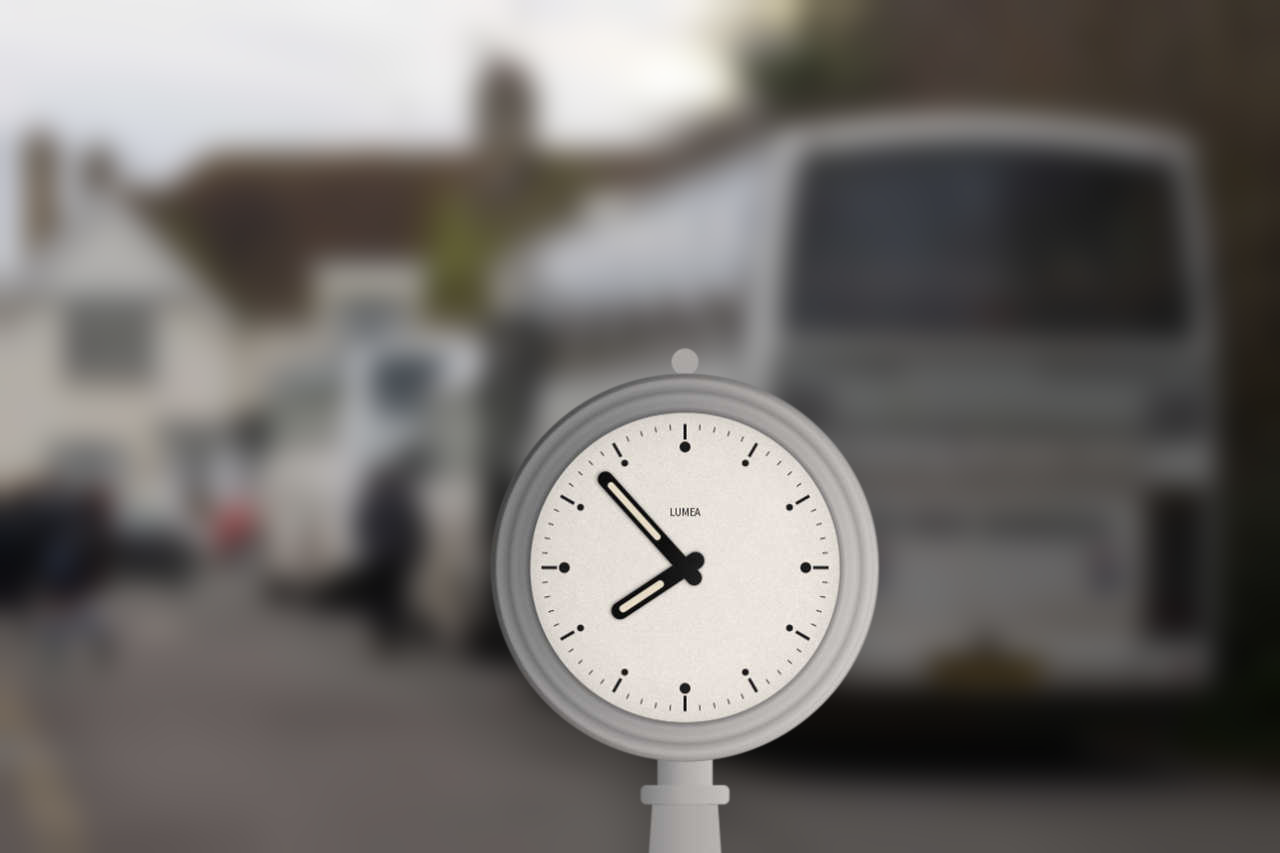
7:53
